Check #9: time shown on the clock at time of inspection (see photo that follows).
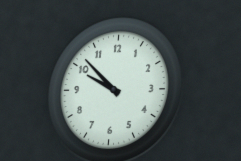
9:52
